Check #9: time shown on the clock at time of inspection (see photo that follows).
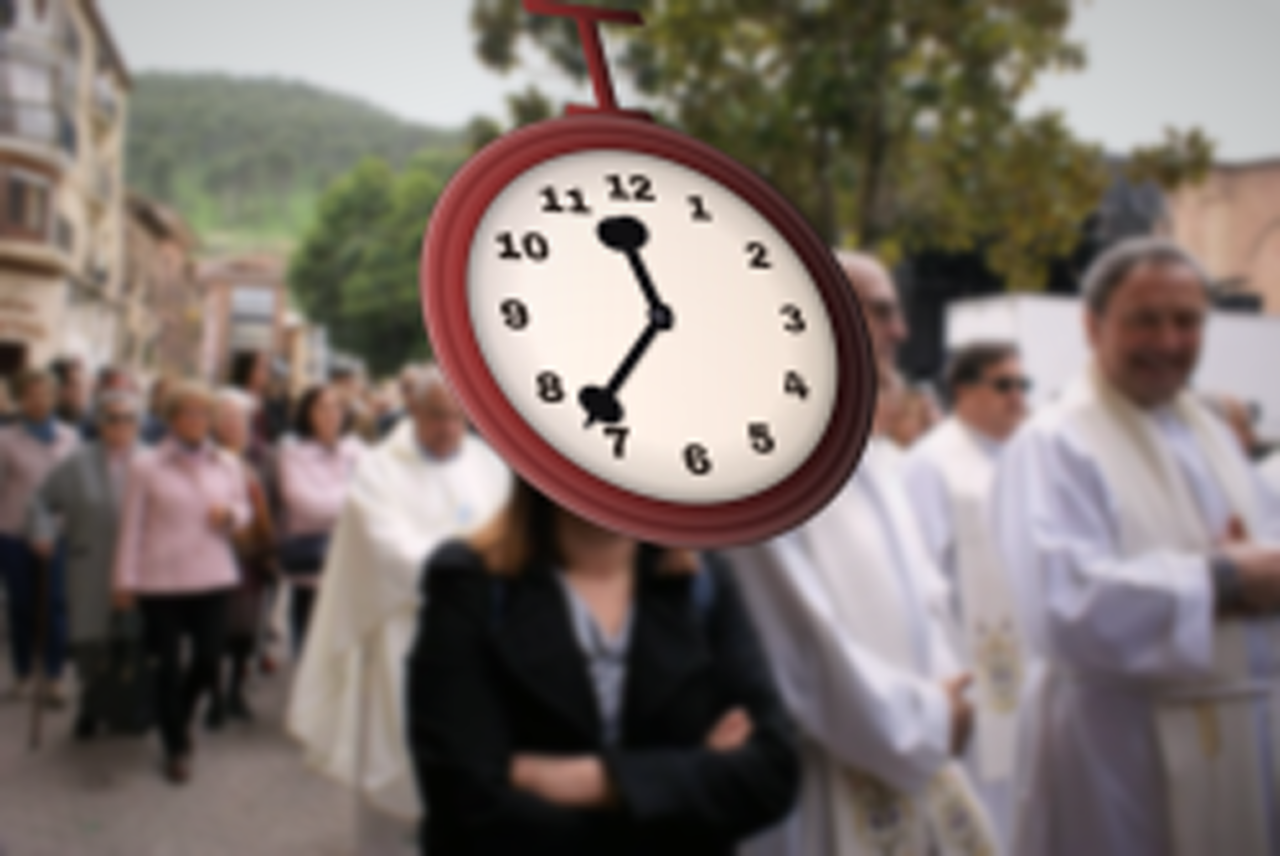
11:37
